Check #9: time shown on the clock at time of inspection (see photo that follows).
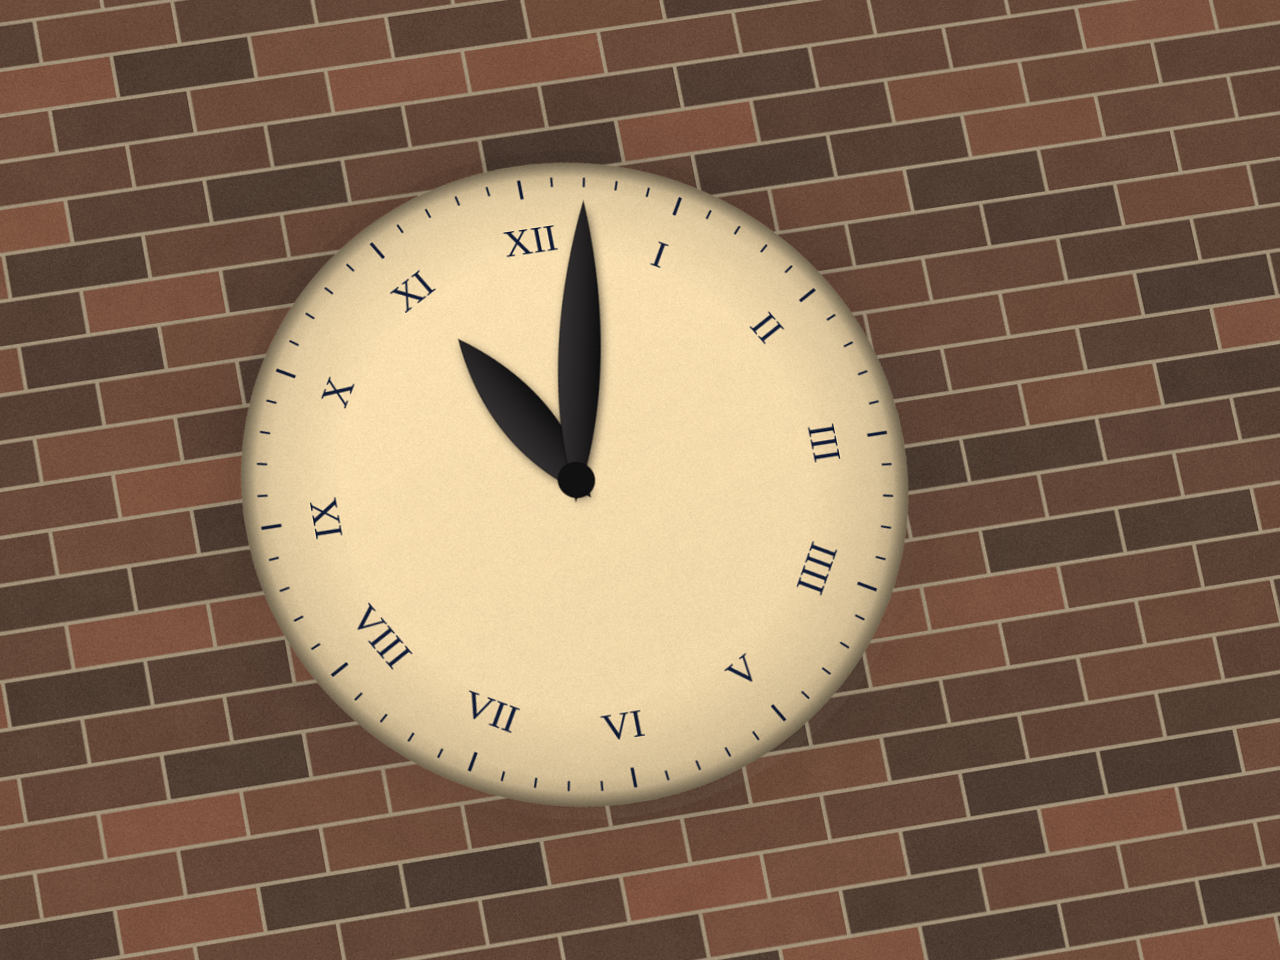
11:02
